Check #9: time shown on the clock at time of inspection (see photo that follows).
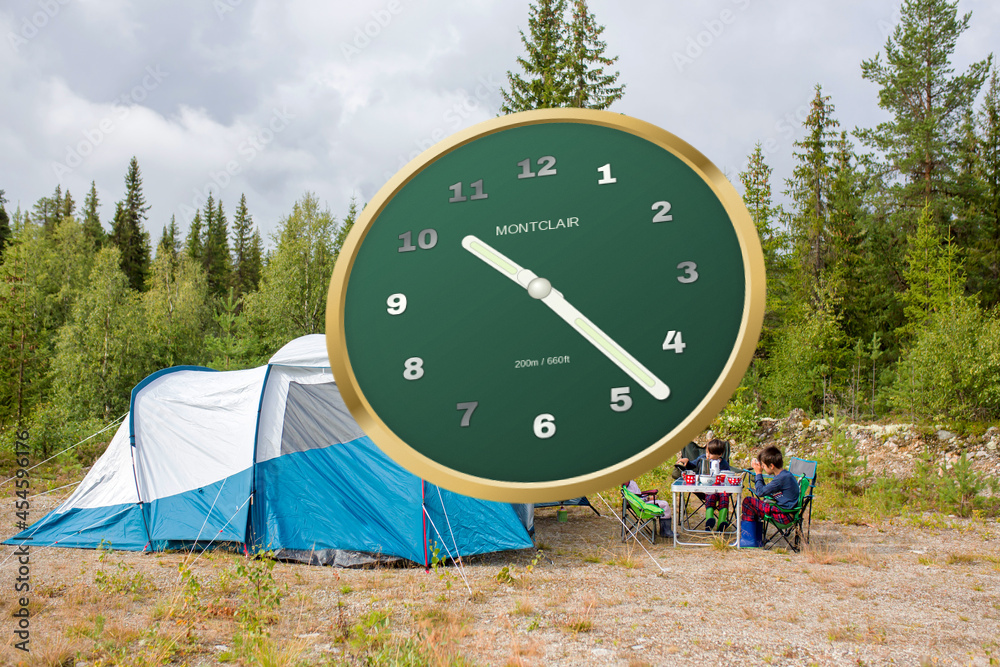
10:23
